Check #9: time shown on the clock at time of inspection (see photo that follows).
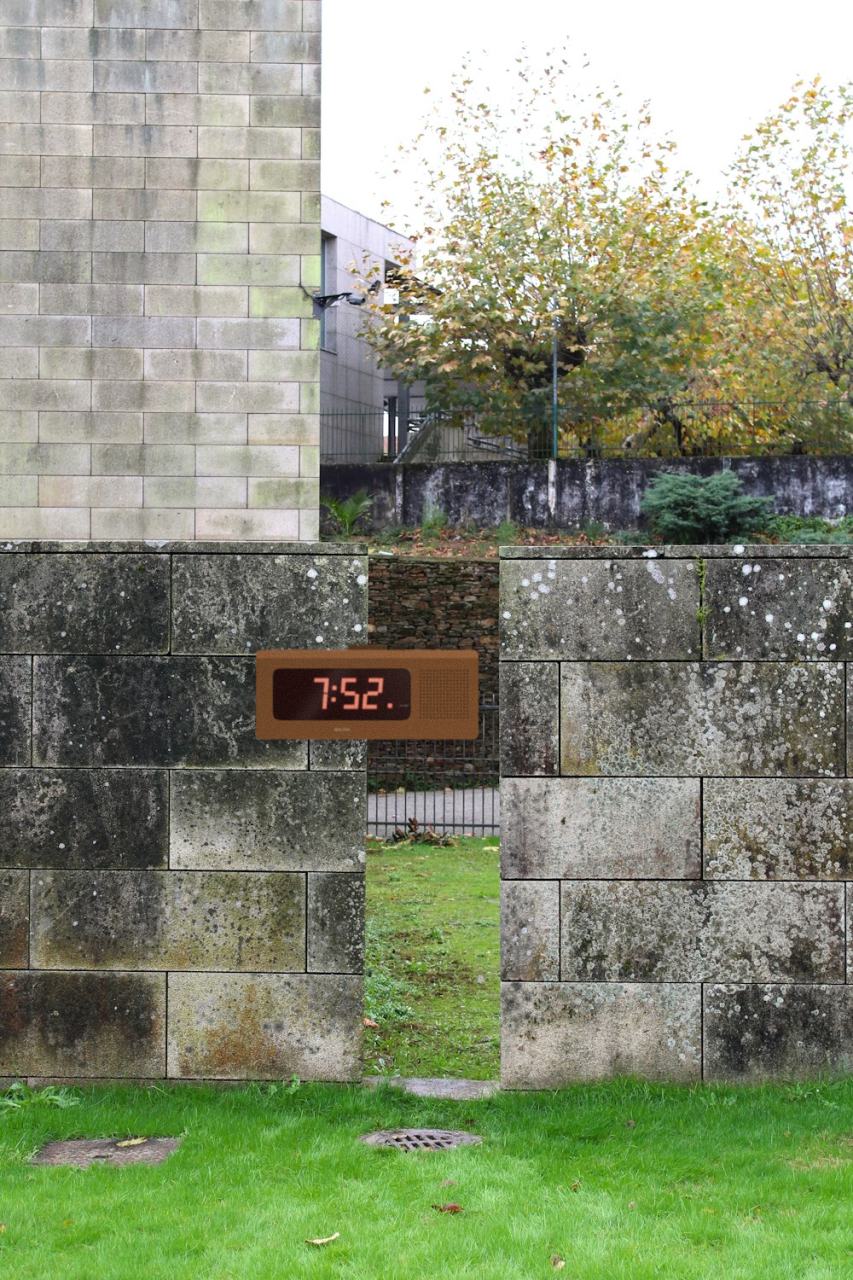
7:52
